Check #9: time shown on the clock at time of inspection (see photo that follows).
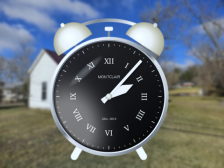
2:07
